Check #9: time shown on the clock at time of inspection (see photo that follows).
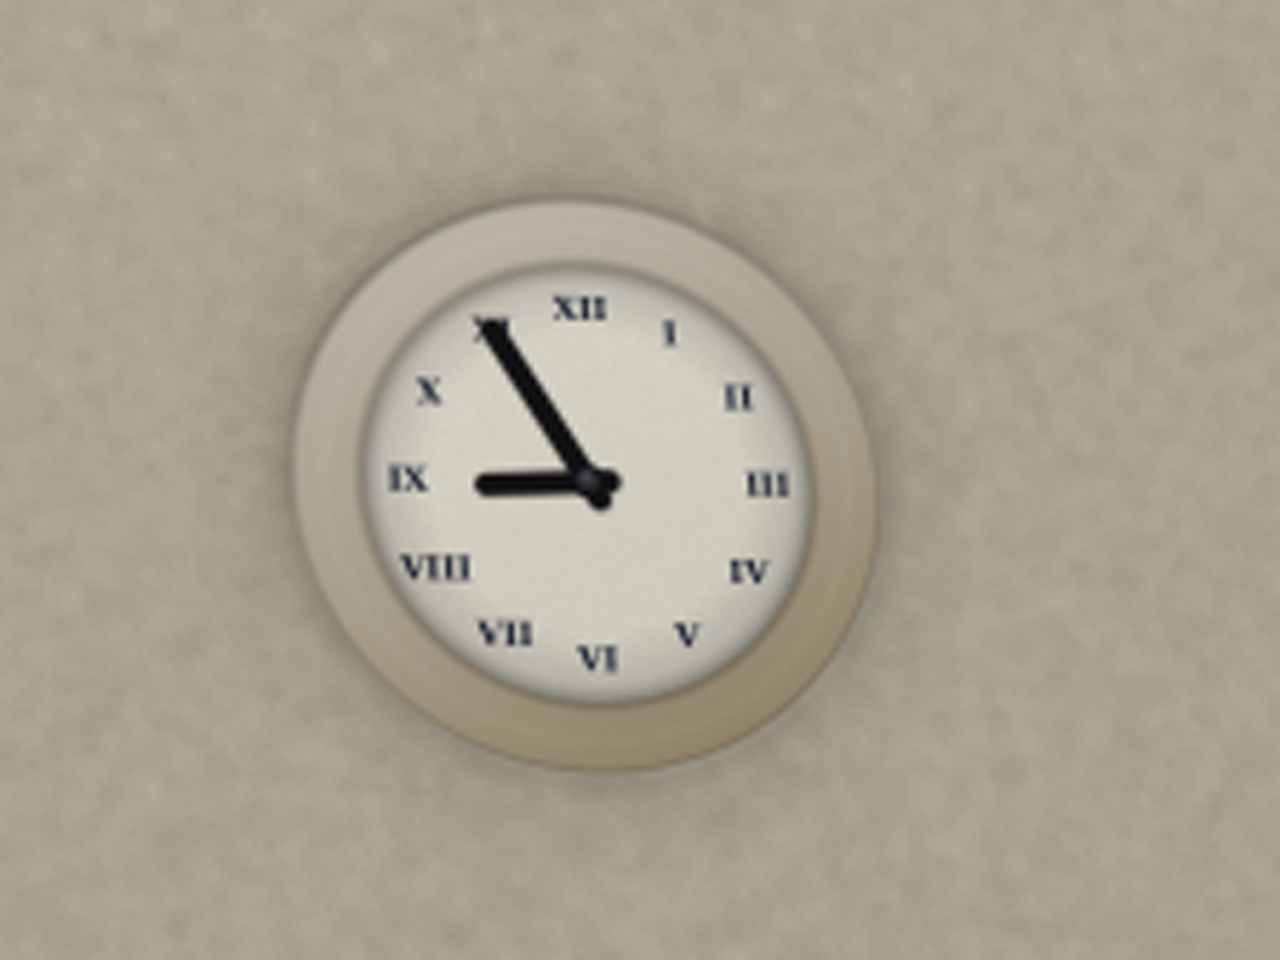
8:55
